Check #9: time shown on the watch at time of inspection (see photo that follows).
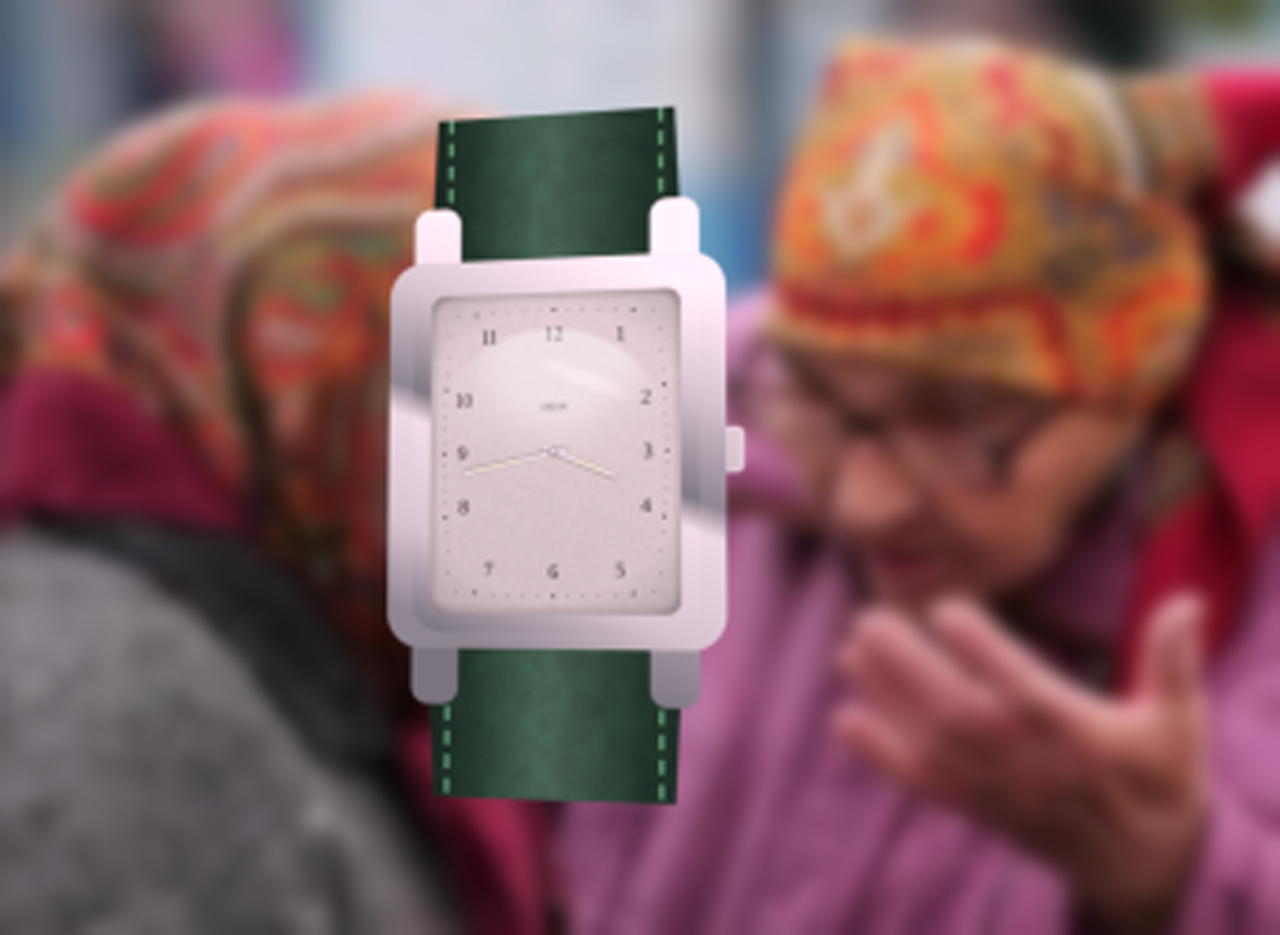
3:43
